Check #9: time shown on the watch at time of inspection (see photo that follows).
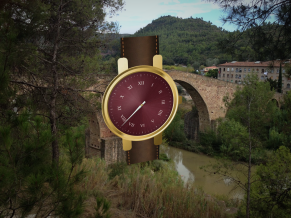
7:38
